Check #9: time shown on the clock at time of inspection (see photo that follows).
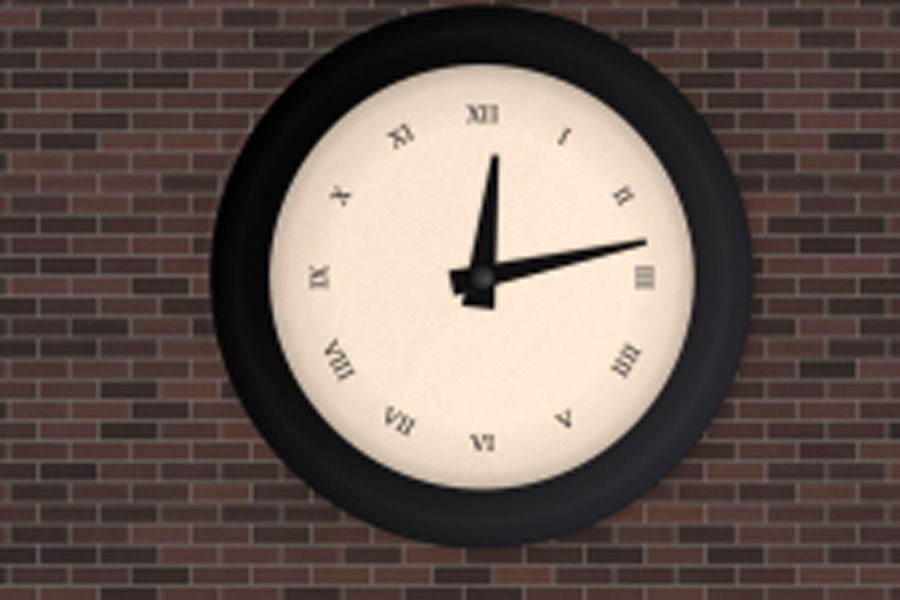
12:13
